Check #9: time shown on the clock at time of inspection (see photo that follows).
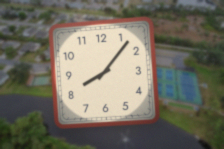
8:07
